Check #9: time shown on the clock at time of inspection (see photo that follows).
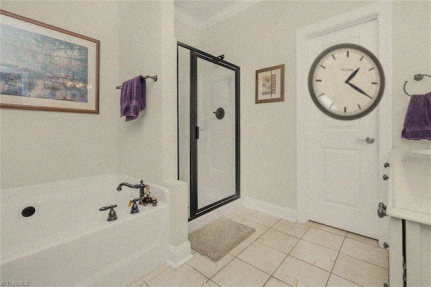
1:20
